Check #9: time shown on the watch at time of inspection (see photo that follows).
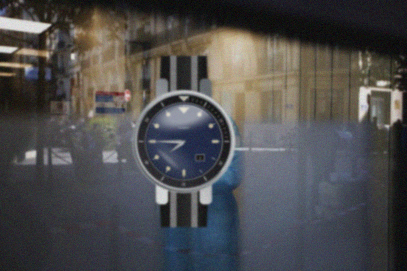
7:45
